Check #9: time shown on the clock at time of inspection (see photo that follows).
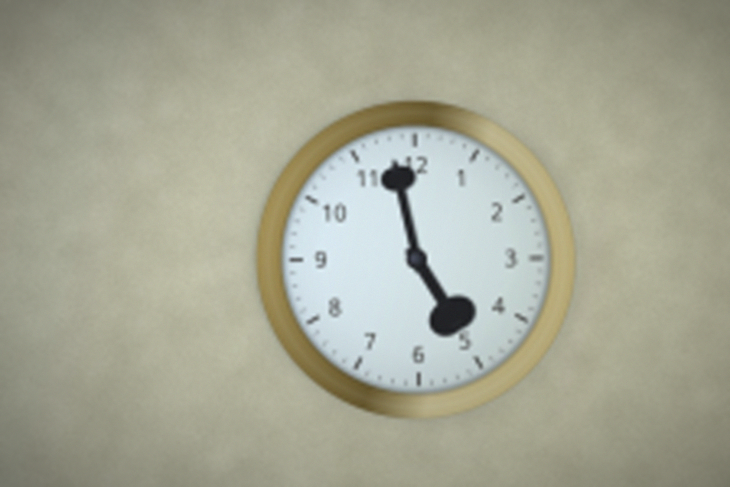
4:58
